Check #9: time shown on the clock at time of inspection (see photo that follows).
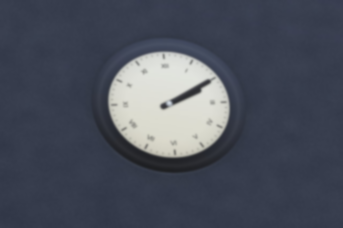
2:10
